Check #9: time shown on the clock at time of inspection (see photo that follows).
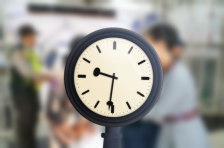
9:31
